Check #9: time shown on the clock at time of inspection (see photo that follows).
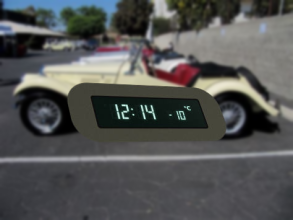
12:14
